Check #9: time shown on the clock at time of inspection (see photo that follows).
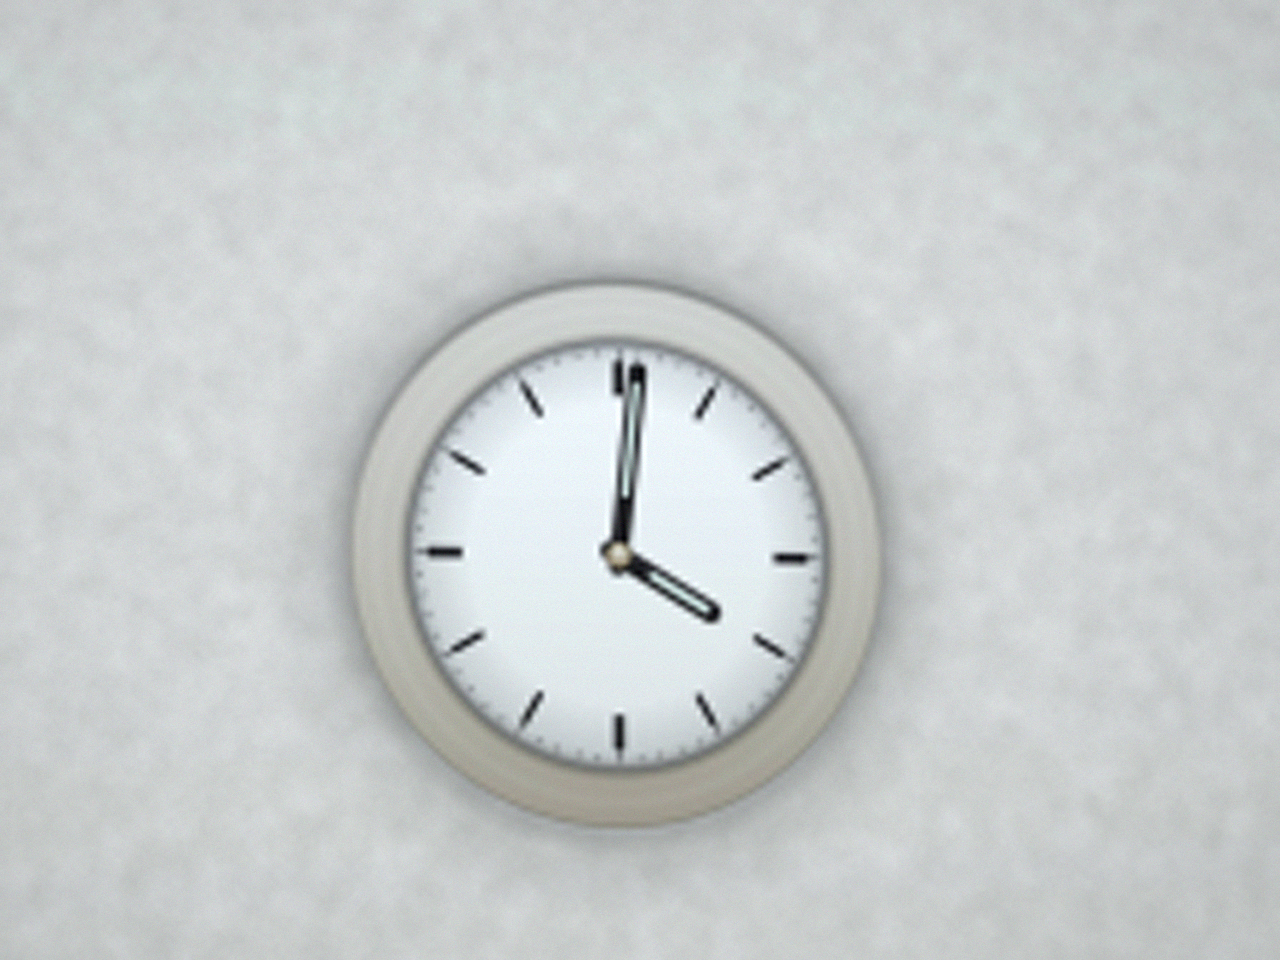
4:01
